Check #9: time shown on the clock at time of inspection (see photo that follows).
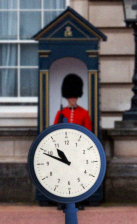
10:49
